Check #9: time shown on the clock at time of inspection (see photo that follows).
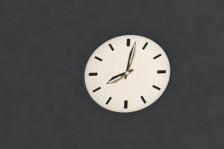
8:02
